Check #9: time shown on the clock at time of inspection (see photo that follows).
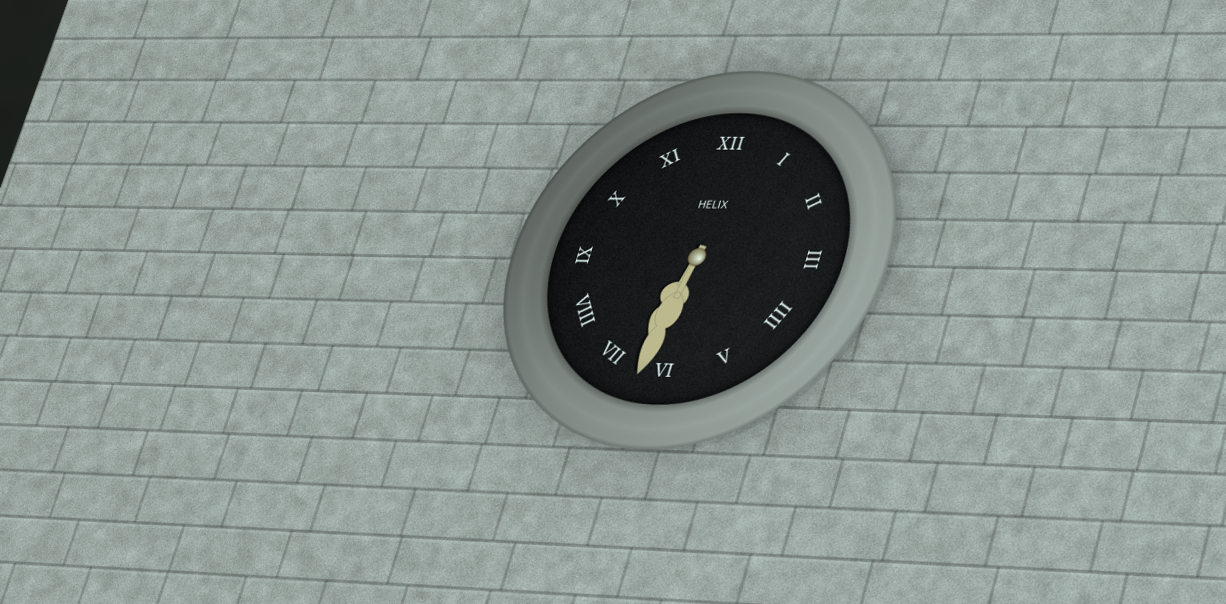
6:32
